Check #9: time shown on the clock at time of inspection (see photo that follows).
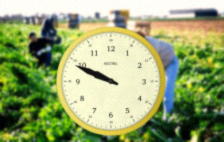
9:49
